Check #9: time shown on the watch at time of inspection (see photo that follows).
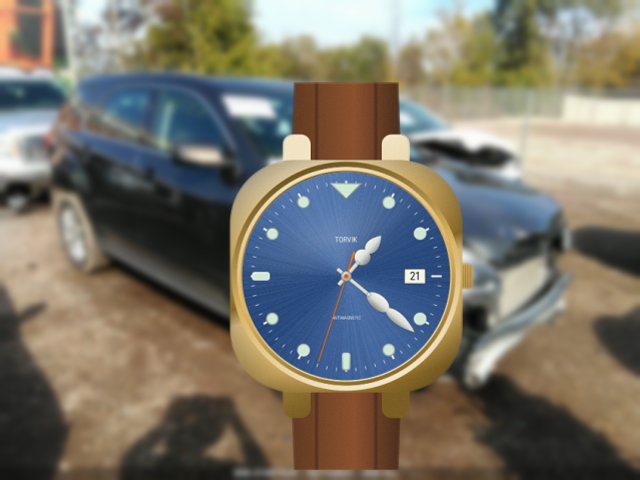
1:21:33
